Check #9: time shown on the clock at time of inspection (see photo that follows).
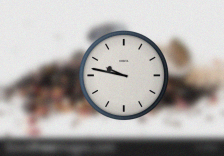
9:47
